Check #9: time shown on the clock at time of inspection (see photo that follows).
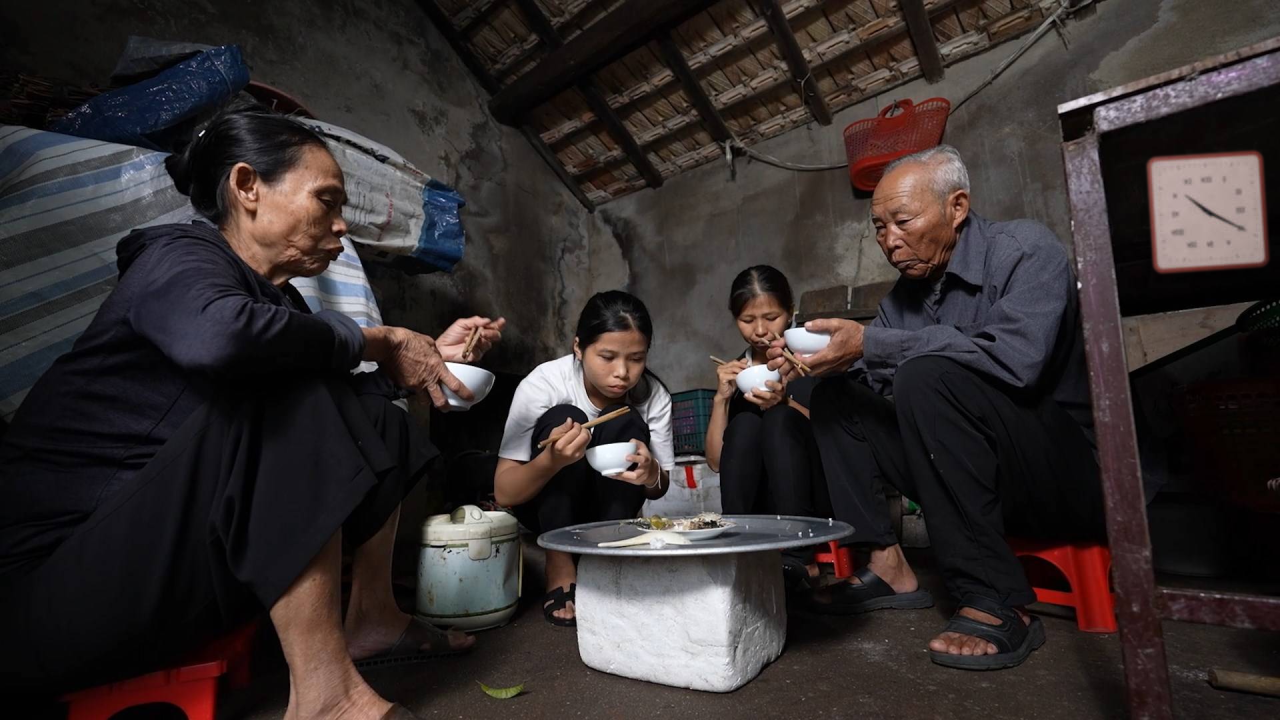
10:20
